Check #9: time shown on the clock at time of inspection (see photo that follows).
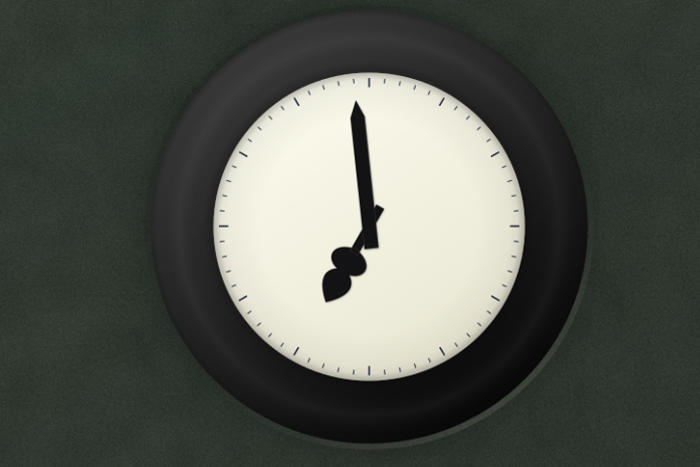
6:59
